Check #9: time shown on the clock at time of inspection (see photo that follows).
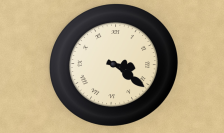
3:21
